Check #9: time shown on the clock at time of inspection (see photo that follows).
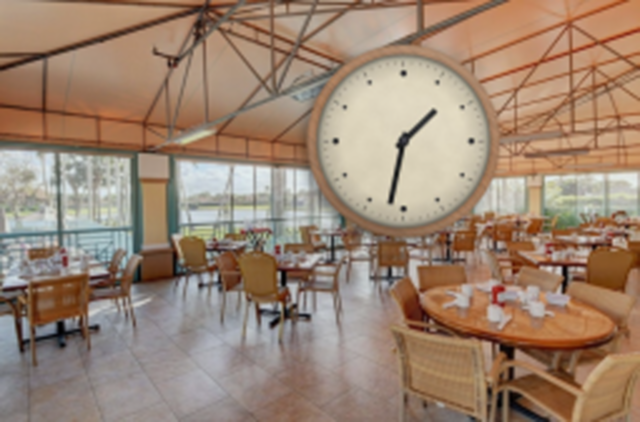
1:32
